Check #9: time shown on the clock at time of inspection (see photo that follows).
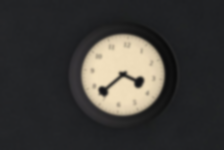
3:37
